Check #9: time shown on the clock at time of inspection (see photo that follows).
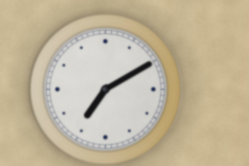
7:10
